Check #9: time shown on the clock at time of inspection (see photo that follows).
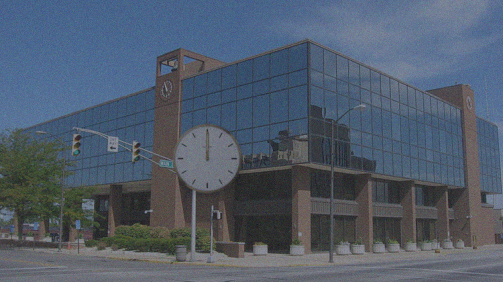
12:00
